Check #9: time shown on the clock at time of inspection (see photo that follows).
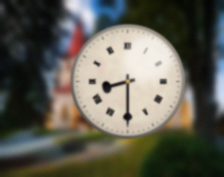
8:30
